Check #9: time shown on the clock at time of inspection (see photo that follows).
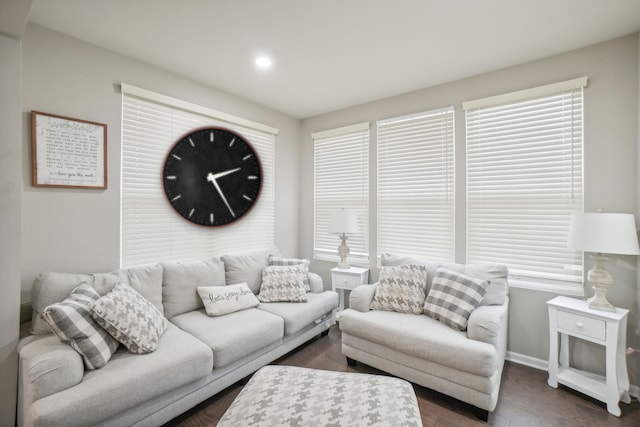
2:25
